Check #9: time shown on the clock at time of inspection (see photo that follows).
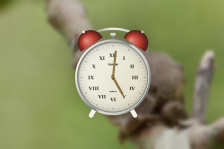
5:01
